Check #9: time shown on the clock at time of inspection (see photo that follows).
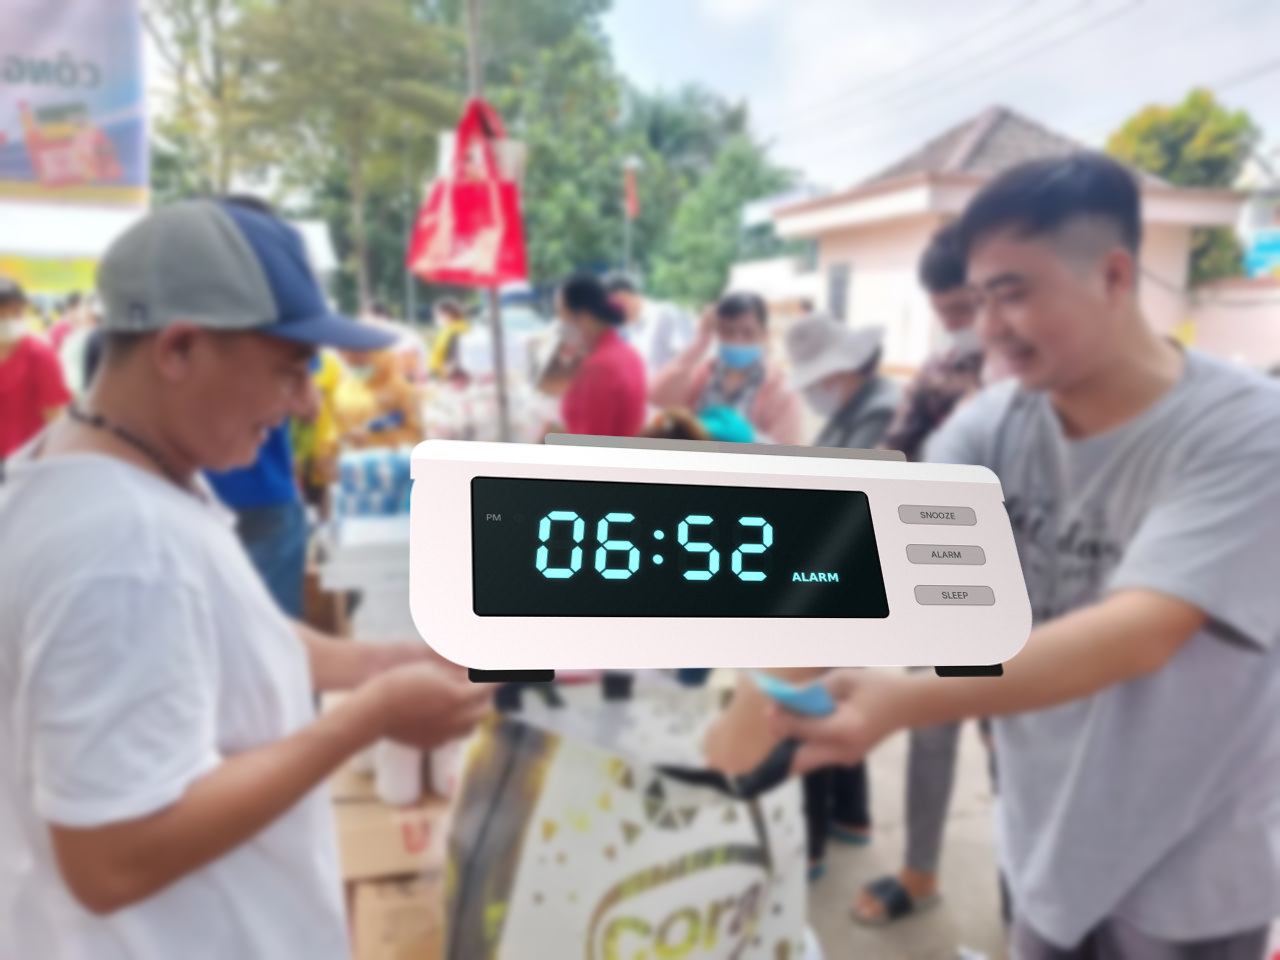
6:52
